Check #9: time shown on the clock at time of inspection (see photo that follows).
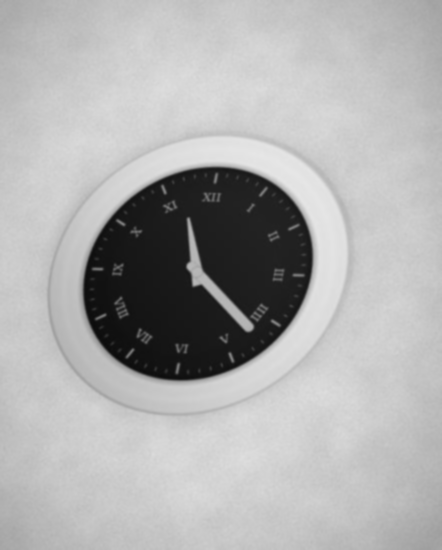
11:22
